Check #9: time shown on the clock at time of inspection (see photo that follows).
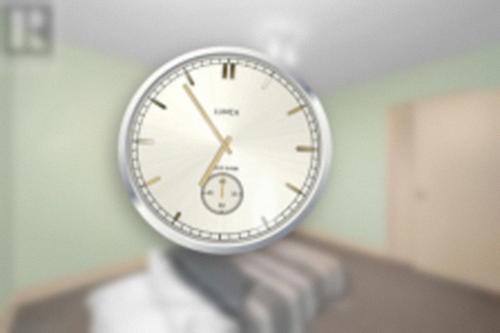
6:54
